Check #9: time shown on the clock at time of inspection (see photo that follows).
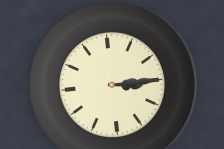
3:15
